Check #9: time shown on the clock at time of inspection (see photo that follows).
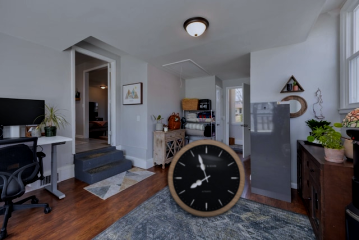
7:57
